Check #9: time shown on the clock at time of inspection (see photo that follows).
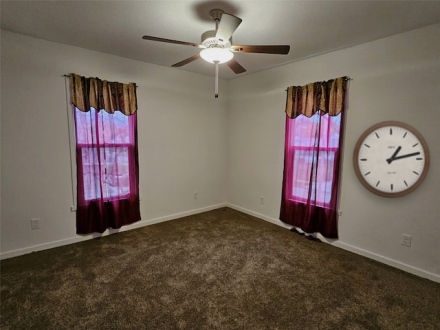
1:13
